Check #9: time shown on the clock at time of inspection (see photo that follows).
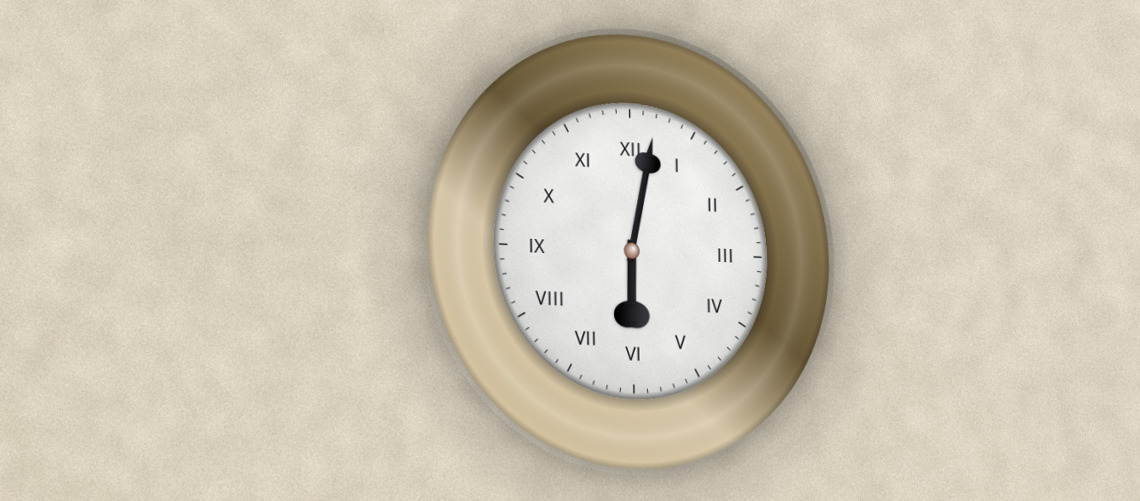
6:02
